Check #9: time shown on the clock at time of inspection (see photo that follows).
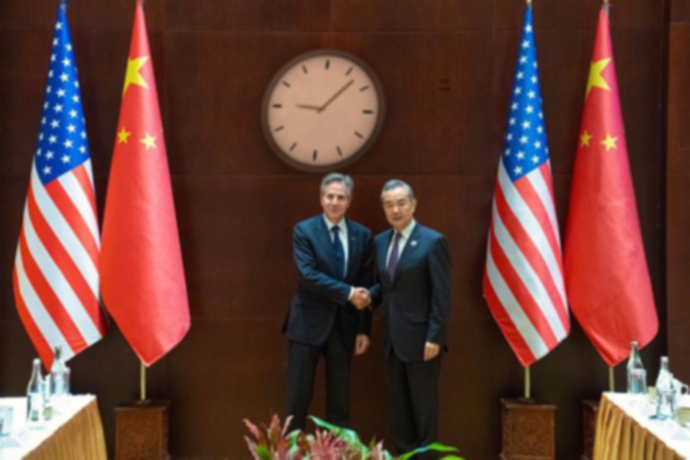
9:07
